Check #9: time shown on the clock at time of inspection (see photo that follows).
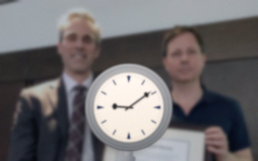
9:09
